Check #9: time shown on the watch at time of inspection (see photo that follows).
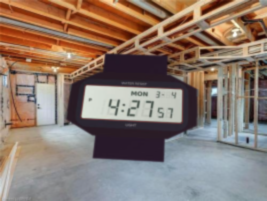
4:27:57
